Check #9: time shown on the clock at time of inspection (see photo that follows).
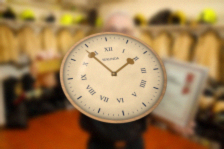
1:54
